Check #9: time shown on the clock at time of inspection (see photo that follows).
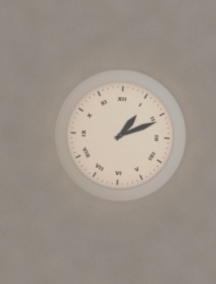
1:11
